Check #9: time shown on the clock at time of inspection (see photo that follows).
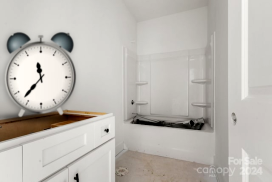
11:37
